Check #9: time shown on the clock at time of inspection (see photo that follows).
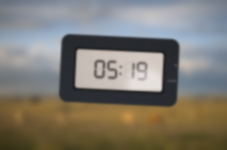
5:19
